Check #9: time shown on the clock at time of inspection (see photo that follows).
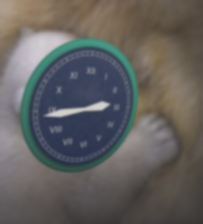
2:44
